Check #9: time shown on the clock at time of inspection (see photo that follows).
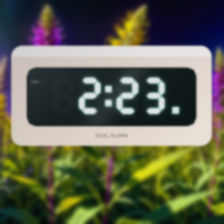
2:23
